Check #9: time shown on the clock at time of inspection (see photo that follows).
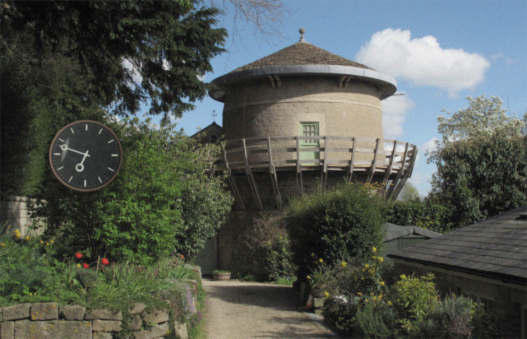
6:48
